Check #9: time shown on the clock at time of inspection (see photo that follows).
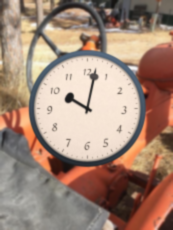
10:02
